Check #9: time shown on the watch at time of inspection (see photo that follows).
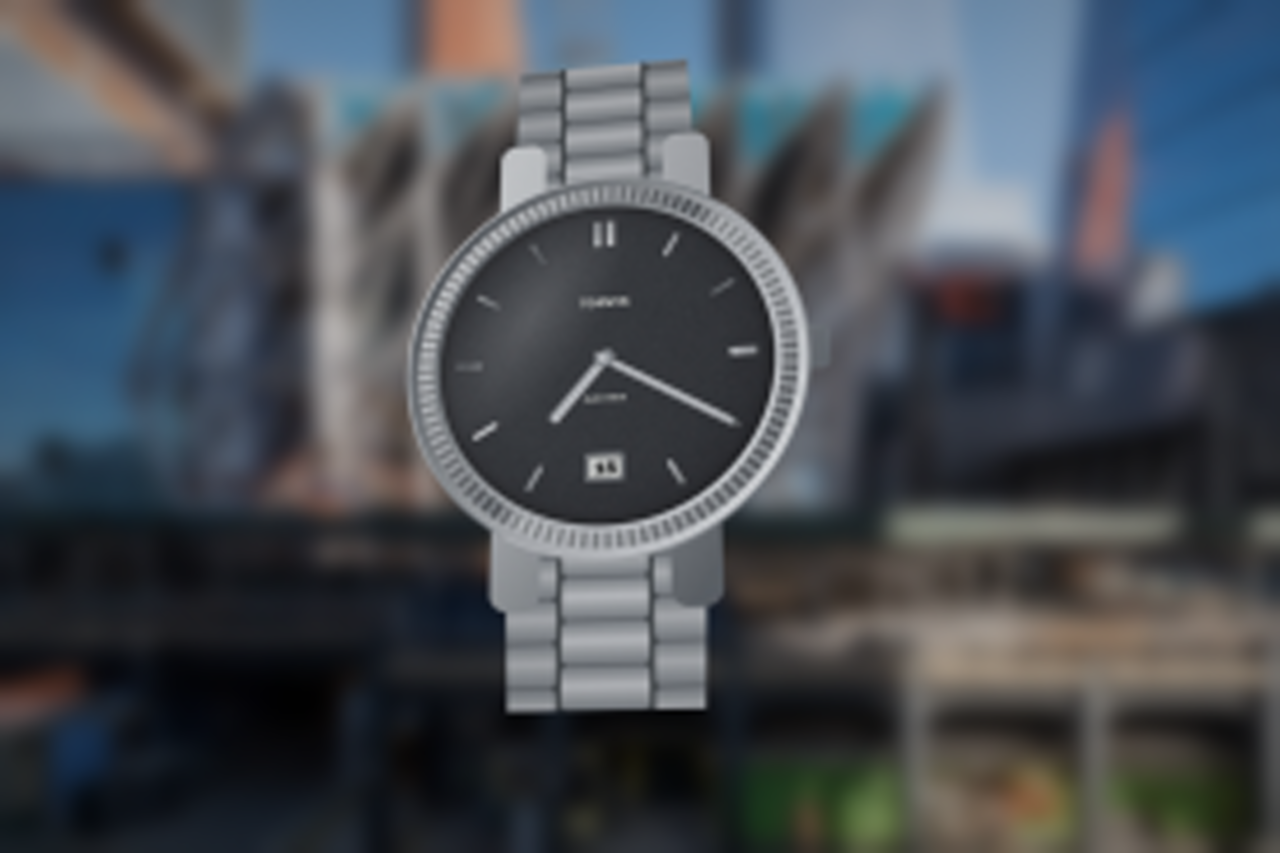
7:20
